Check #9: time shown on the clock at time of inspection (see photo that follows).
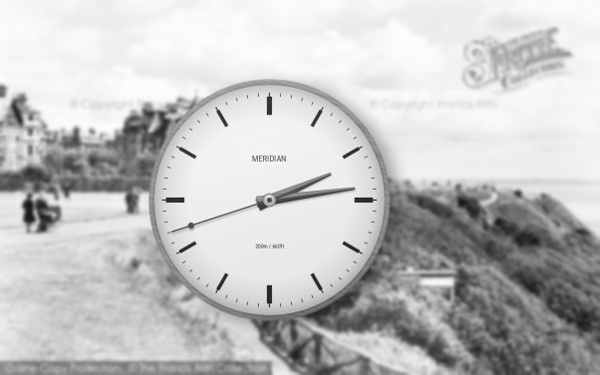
2:13:42
